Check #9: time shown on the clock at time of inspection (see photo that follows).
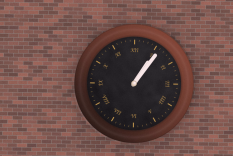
1:06
